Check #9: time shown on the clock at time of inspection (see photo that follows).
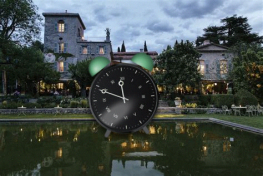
11:49
